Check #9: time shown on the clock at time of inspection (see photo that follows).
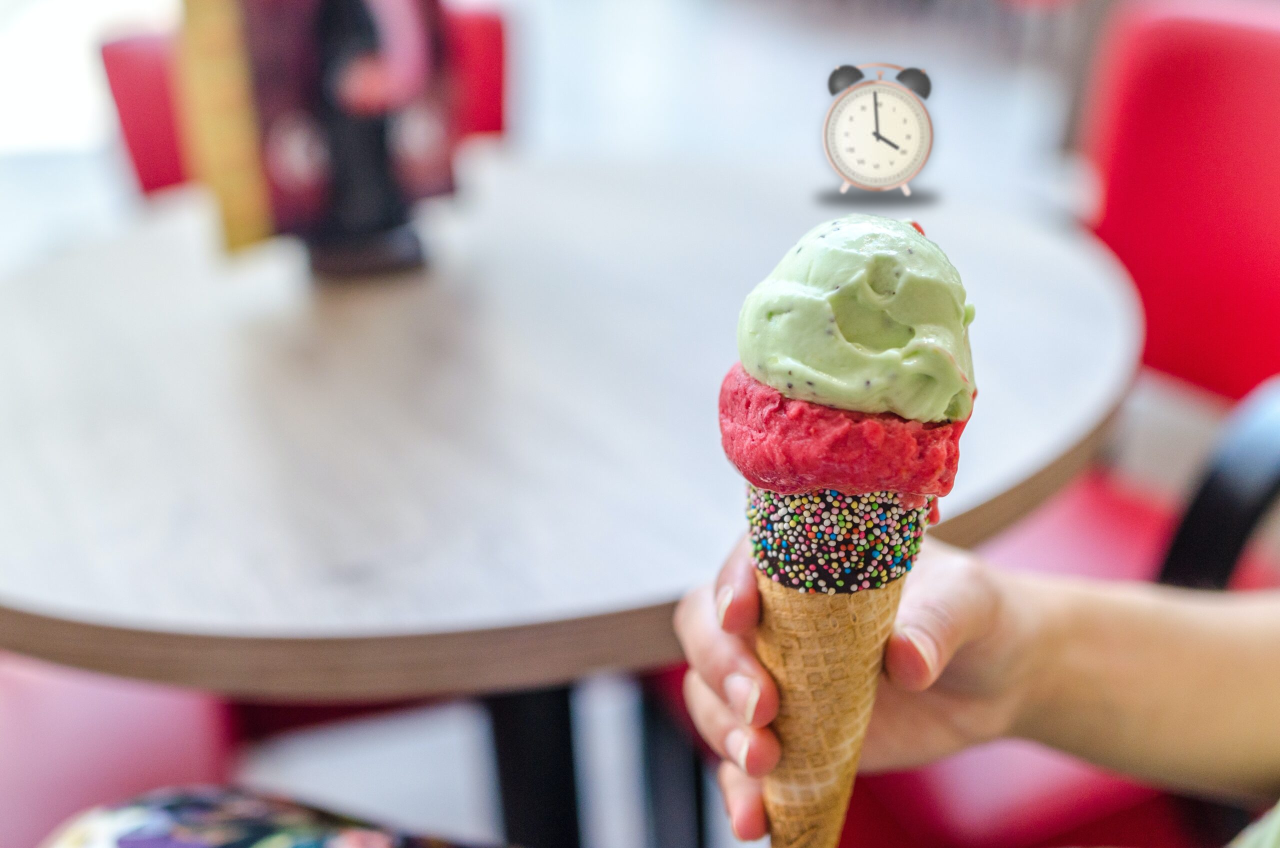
3:59
